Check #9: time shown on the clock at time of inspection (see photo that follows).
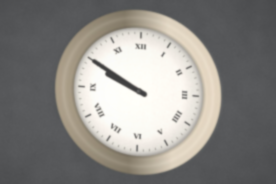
9:50
